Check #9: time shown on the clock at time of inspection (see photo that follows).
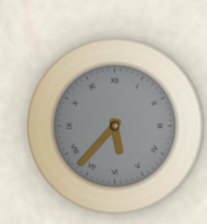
5:37
